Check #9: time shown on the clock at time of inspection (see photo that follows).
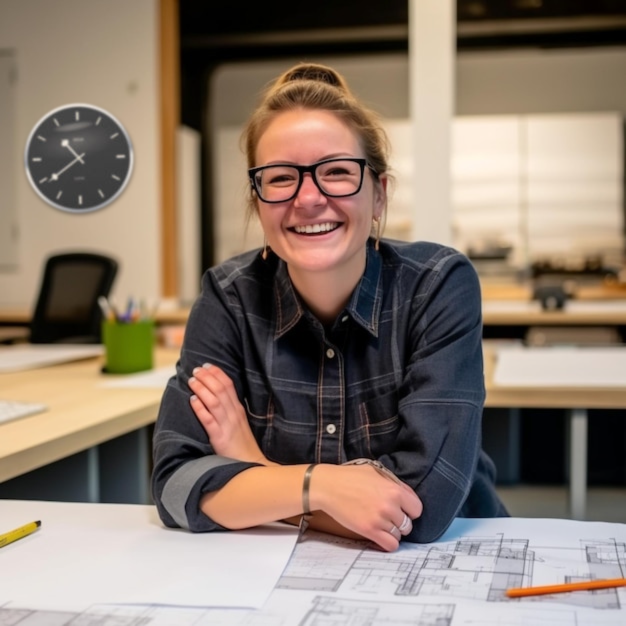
10:39
